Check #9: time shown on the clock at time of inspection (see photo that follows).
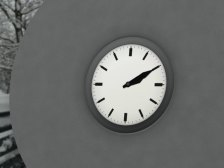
2:10
